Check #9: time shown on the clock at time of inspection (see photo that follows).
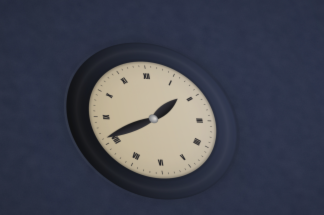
1:41
